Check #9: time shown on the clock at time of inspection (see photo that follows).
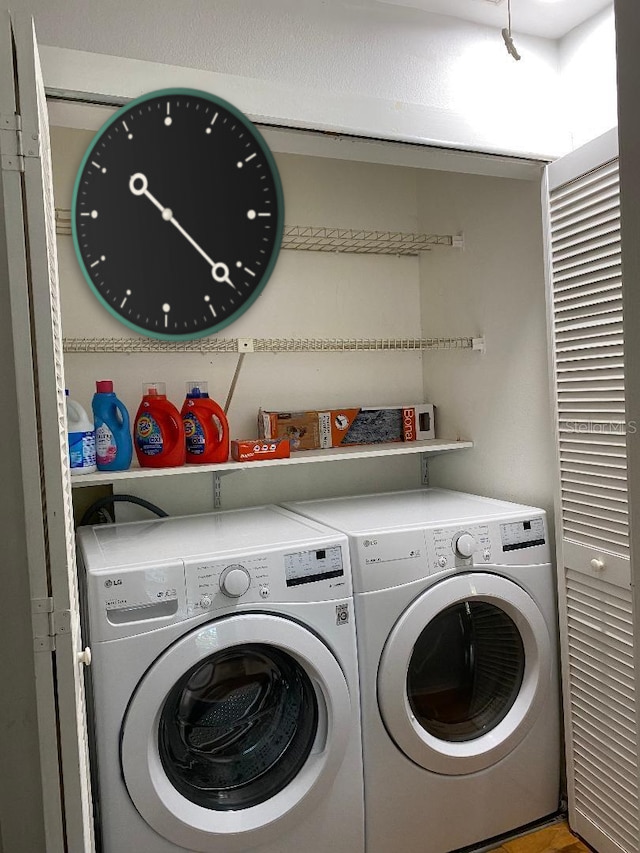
10:22
